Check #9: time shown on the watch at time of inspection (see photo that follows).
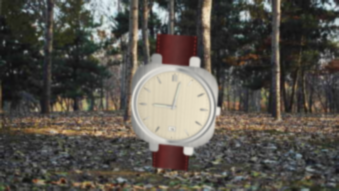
9:02
